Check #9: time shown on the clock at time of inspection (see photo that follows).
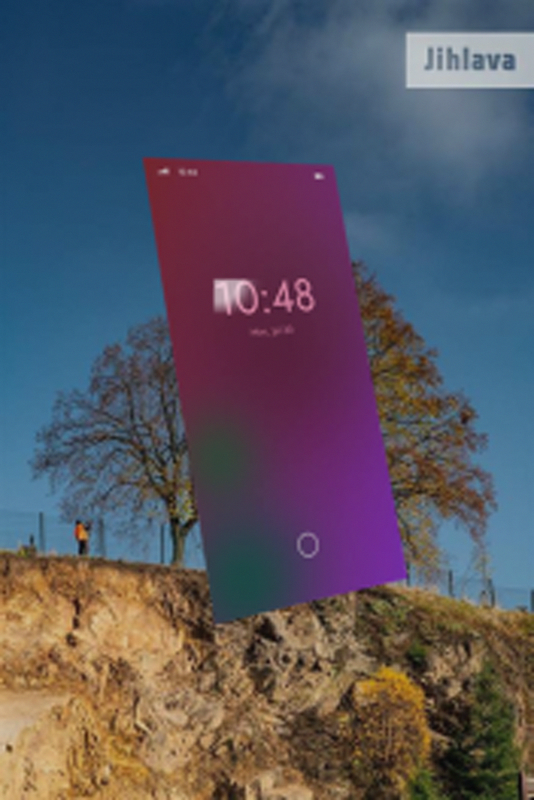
10:48
